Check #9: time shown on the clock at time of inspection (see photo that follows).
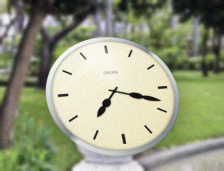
7:18
